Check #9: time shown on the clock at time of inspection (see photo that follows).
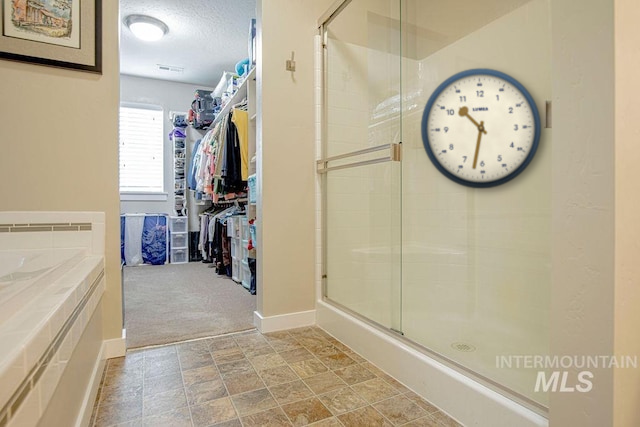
10:32
